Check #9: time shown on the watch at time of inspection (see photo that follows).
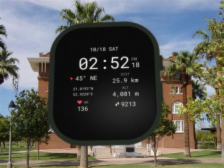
2:52
